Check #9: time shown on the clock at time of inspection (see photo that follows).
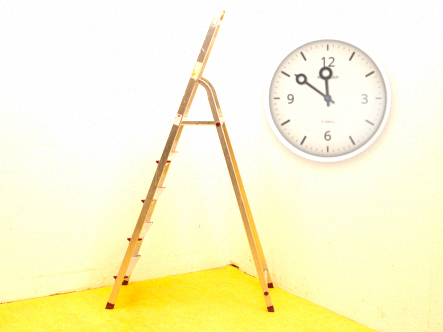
11:51
